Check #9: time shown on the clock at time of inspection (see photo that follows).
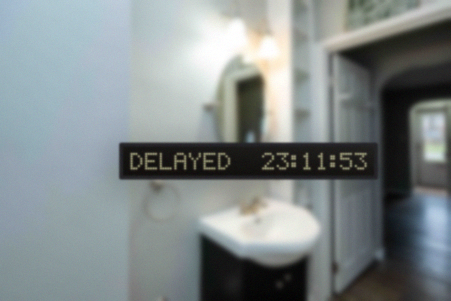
23:11:53
